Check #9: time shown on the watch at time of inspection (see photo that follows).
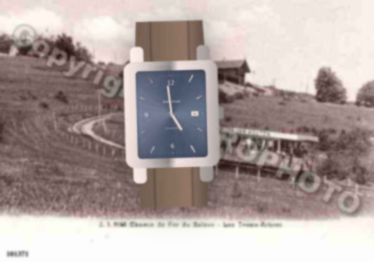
4:59
